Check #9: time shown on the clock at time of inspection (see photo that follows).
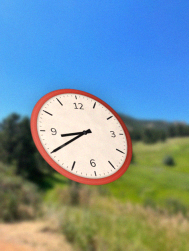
8:40
